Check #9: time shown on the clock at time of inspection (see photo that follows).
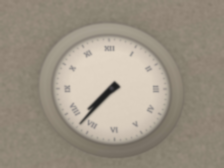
7:37
